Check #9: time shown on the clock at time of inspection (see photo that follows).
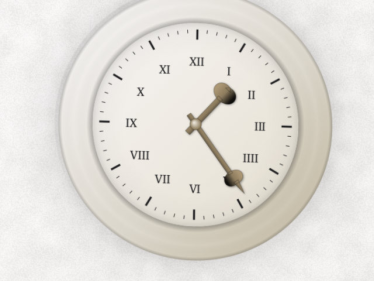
1:24
